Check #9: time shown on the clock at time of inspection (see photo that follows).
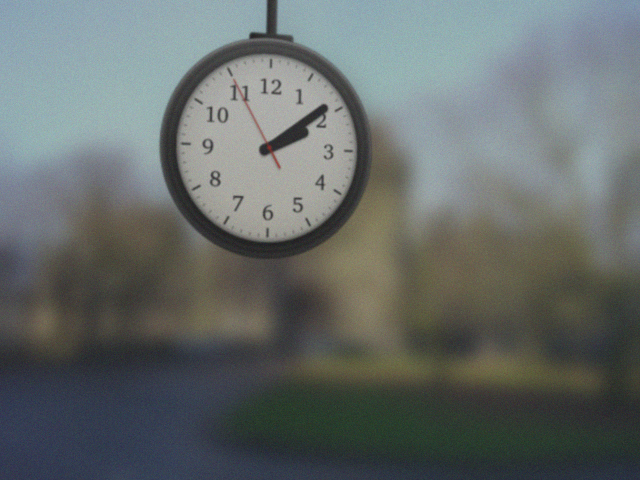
2:08:55
